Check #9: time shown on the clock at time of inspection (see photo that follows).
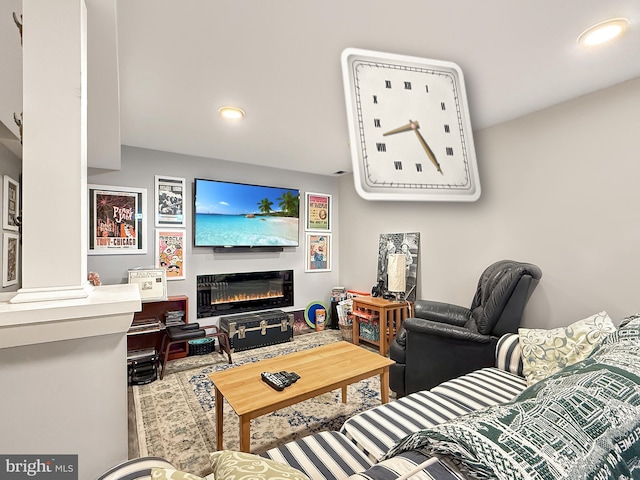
8:25
